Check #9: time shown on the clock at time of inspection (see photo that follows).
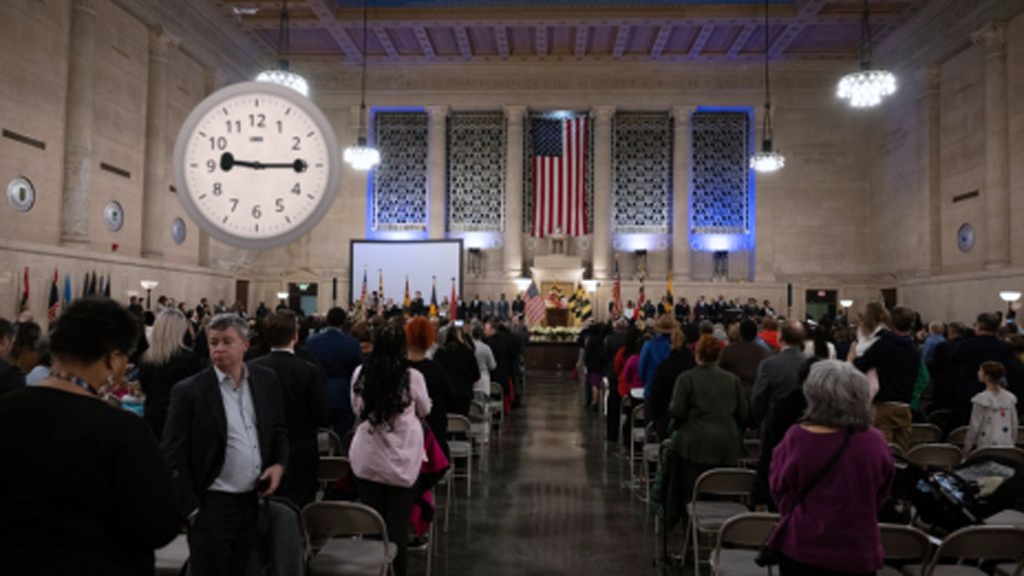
9:15
